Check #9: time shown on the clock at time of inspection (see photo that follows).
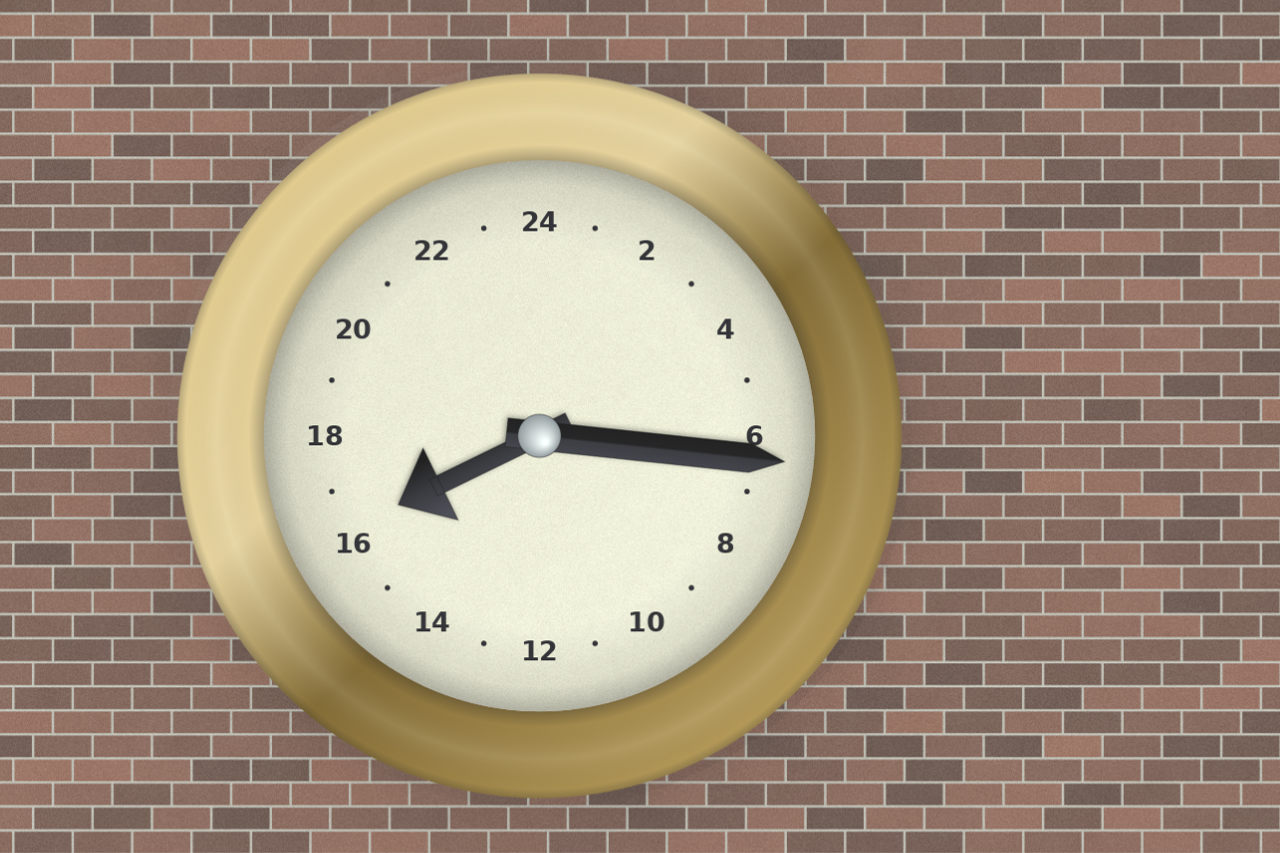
16:16
